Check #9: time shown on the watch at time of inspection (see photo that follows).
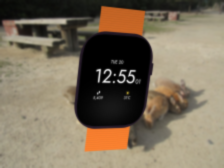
12:55
